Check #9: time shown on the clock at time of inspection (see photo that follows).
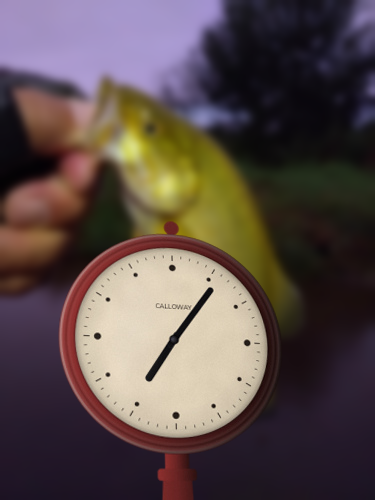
7:06
